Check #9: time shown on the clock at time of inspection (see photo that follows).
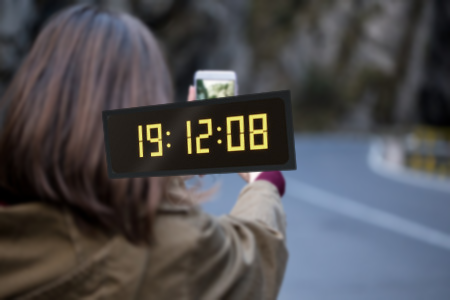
19:12:08
